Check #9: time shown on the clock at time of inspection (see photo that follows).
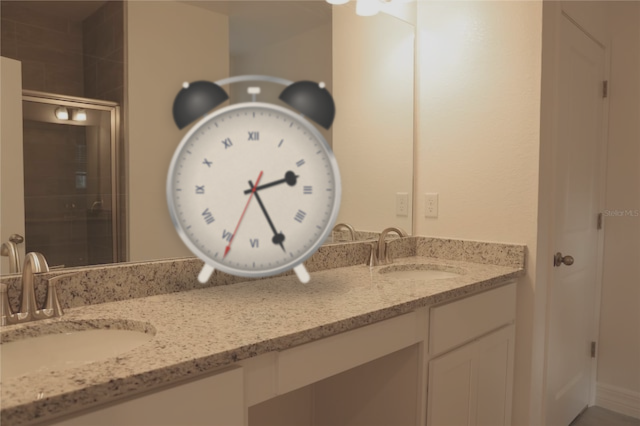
2:25:34
